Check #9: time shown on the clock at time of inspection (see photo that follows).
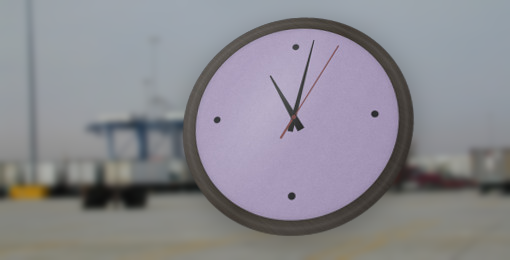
11:02:05
